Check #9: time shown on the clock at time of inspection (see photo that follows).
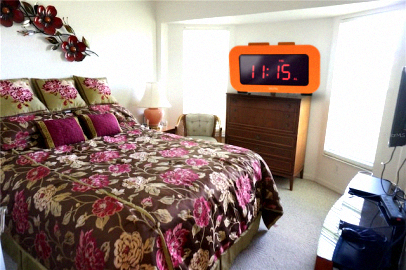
11:15
